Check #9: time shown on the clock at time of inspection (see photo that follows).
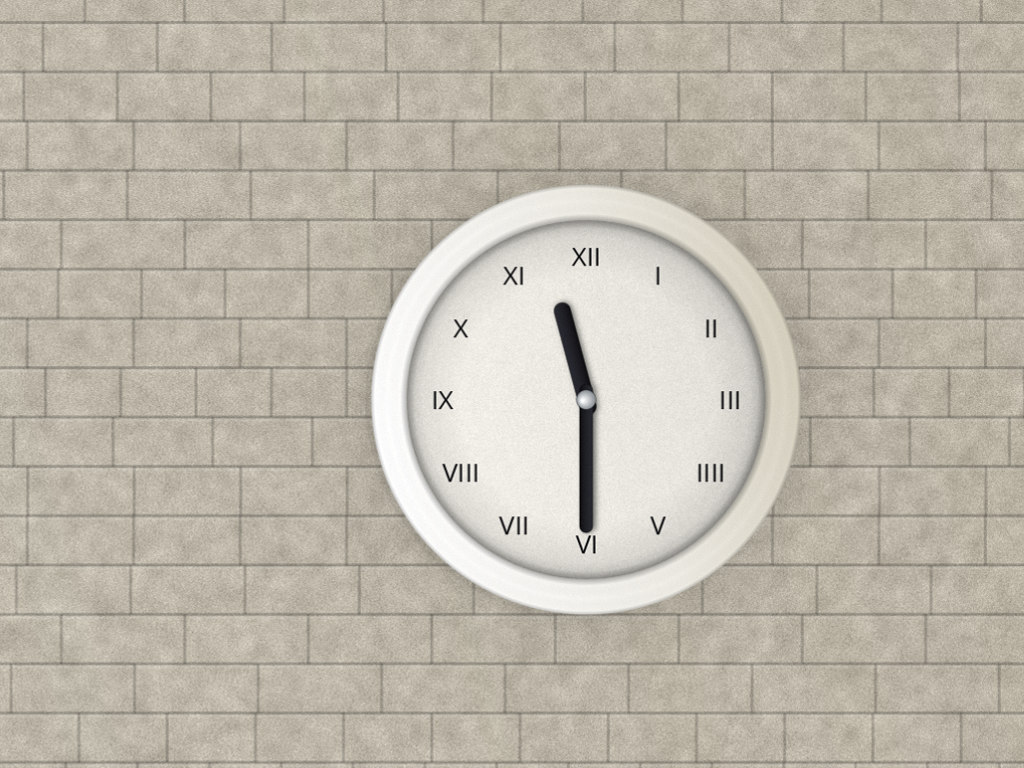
11:30
